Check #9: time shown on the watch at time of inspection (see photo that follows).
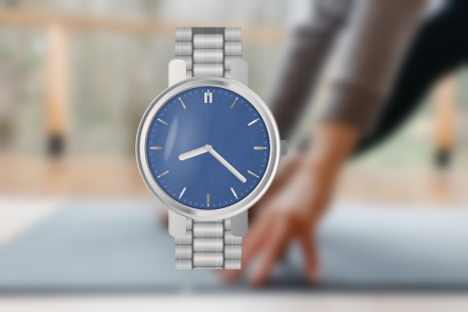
8:22
